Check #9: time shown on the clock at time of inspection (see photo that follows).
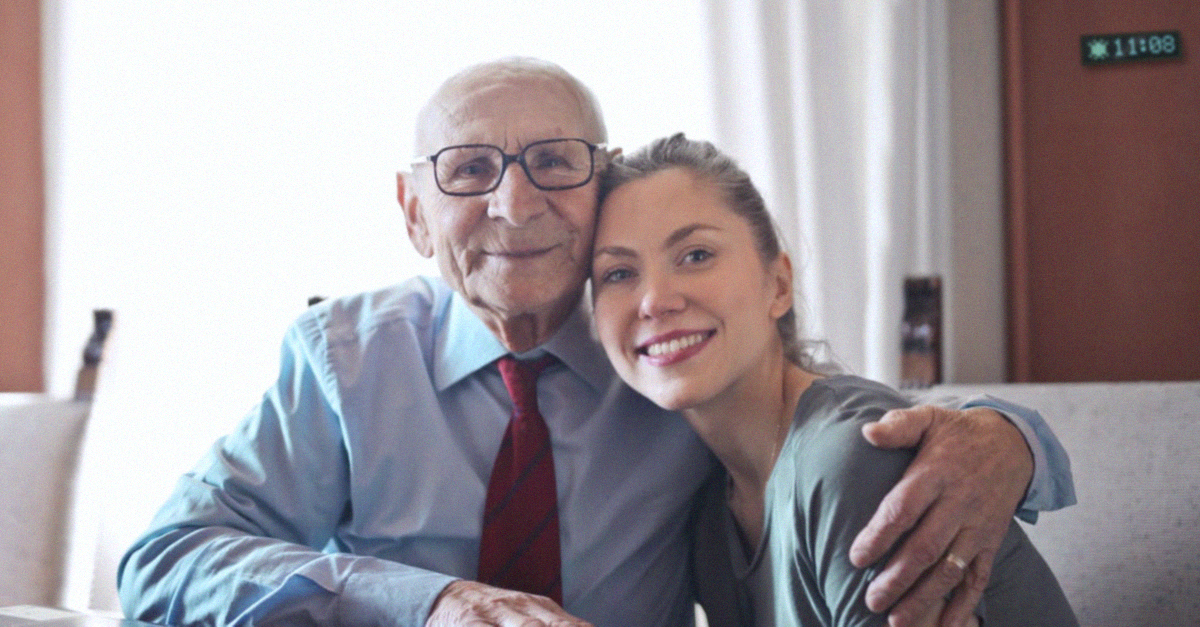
11:08
